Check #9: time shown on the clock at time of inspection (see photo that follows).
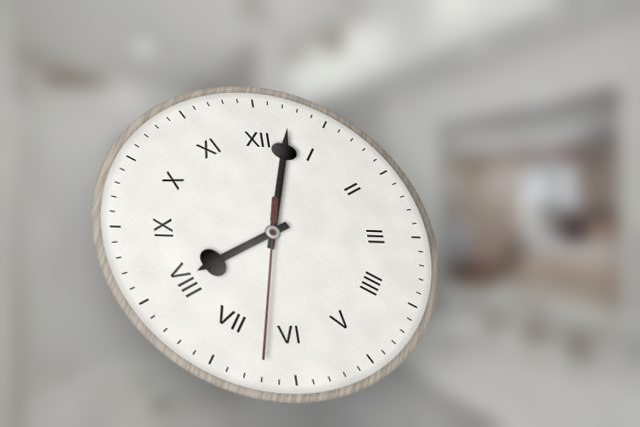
8:02:32
